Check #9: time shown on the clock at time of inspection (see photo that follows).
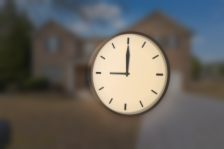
9:00
